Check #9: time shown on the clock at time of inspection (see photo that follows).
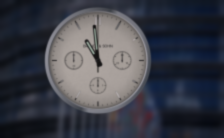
10:59
